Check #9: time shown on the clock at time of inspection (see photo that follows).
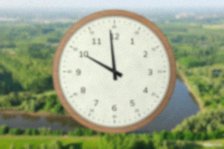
9:59
